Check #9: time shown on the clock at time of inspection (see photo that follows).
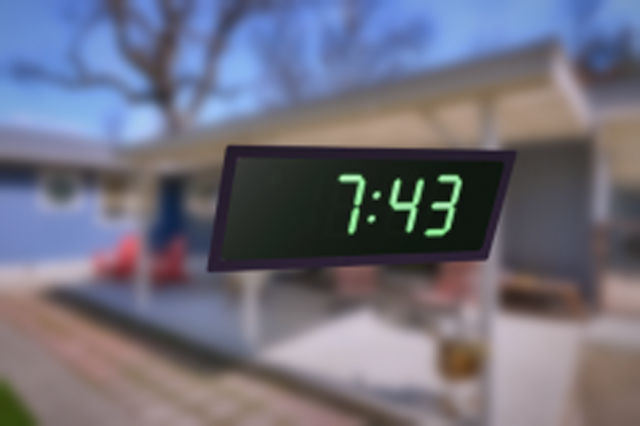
7:43
